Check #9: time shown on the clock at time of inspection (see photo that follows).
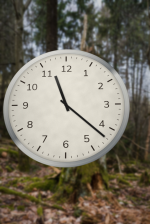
11:22
